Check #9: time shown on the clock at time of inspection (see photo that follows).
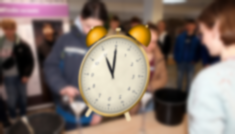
11:00
